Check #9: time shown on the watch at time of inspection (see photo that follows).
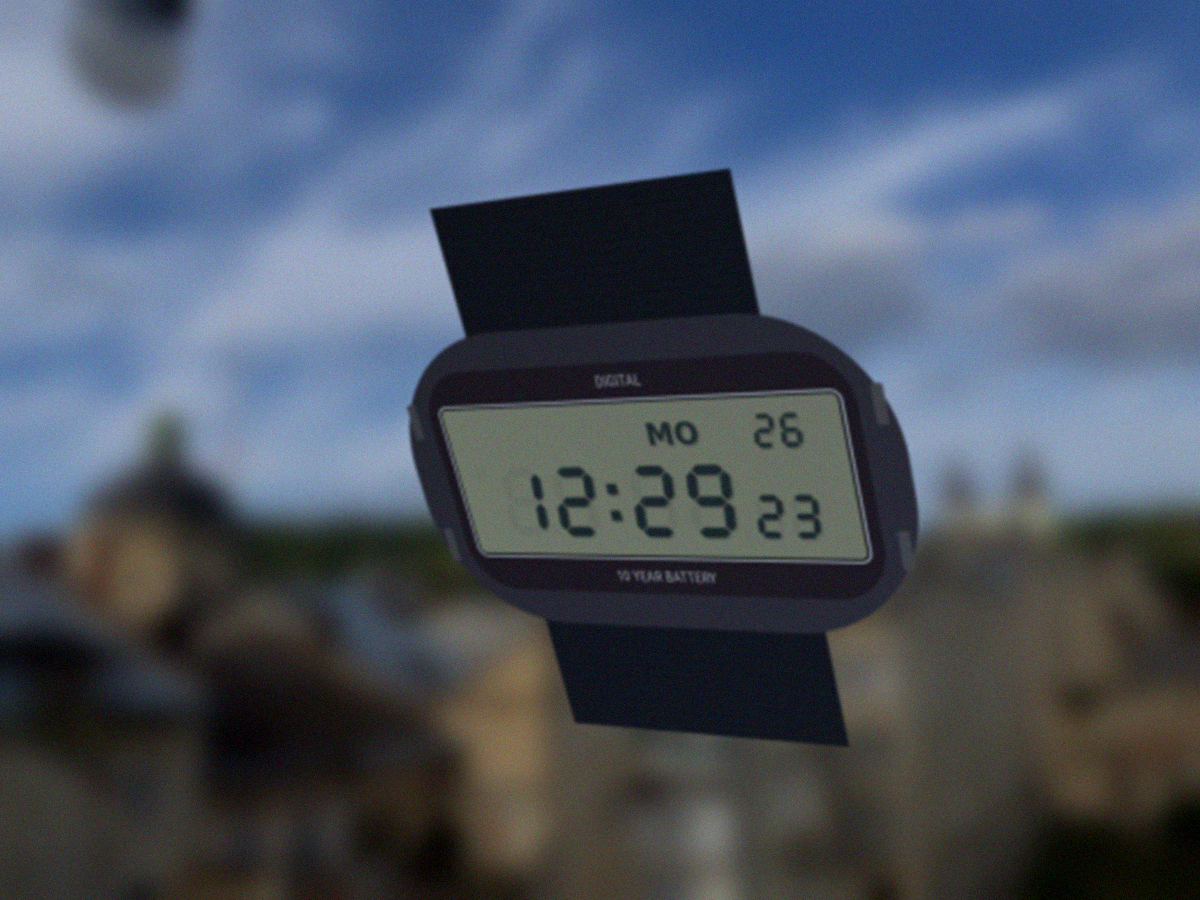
12:29:23
